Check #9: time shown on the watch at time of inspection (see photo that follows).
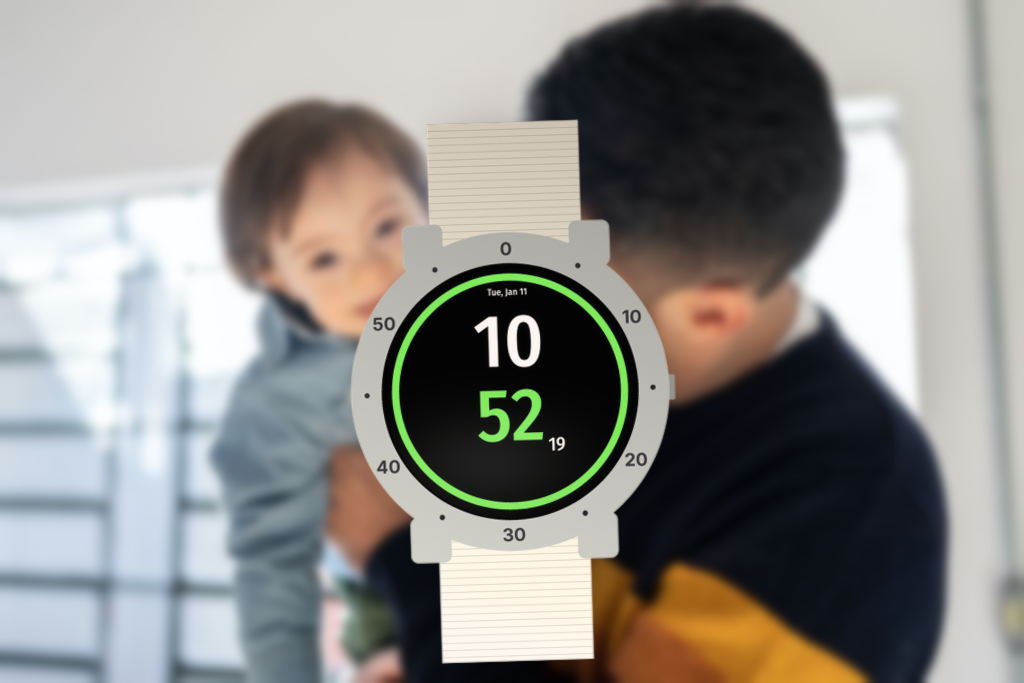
10:52:19
